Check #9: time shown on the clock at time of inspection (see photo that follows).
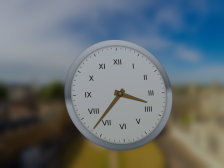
3:37
